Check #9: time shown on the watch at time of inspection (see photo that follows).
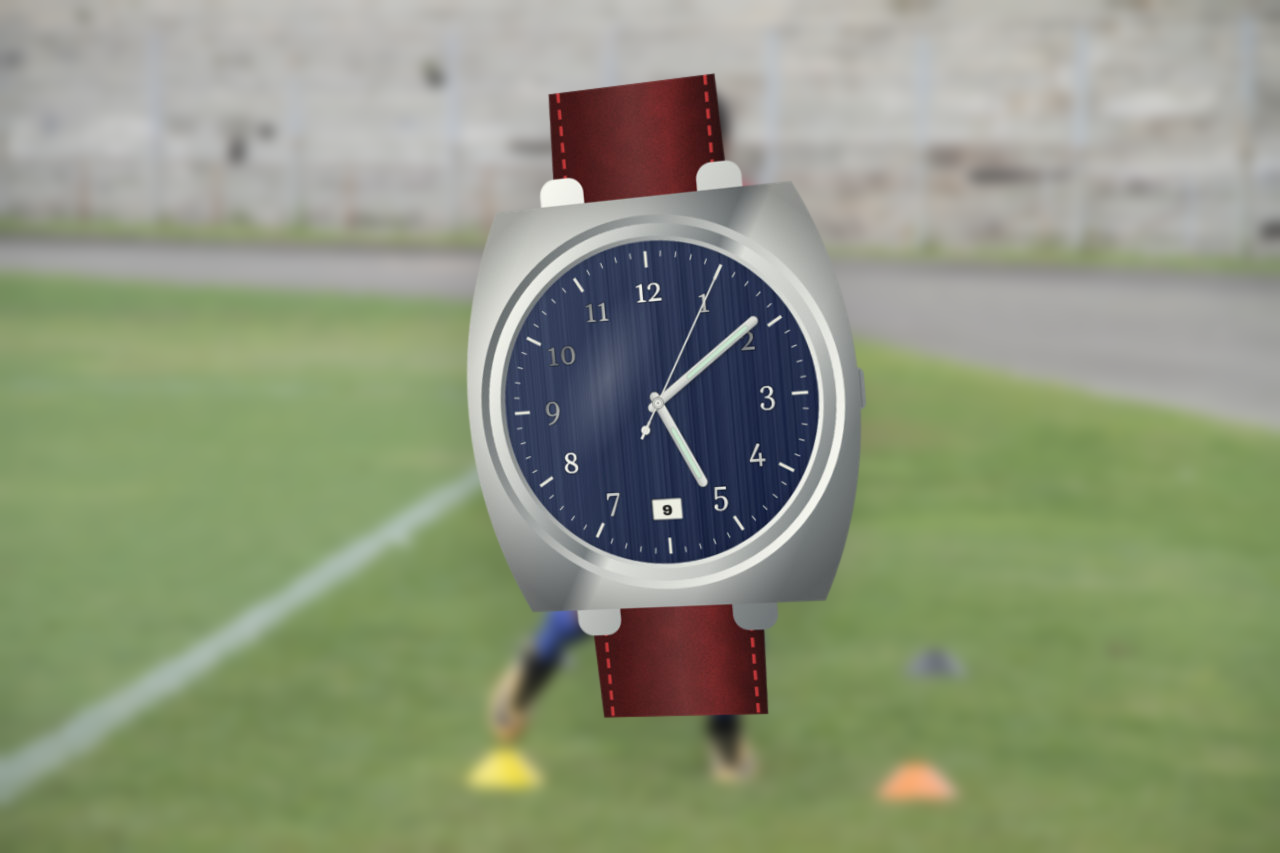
5:09:05
